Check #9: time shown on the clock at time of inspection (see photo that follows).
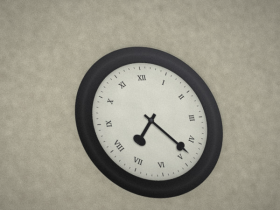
7:23
